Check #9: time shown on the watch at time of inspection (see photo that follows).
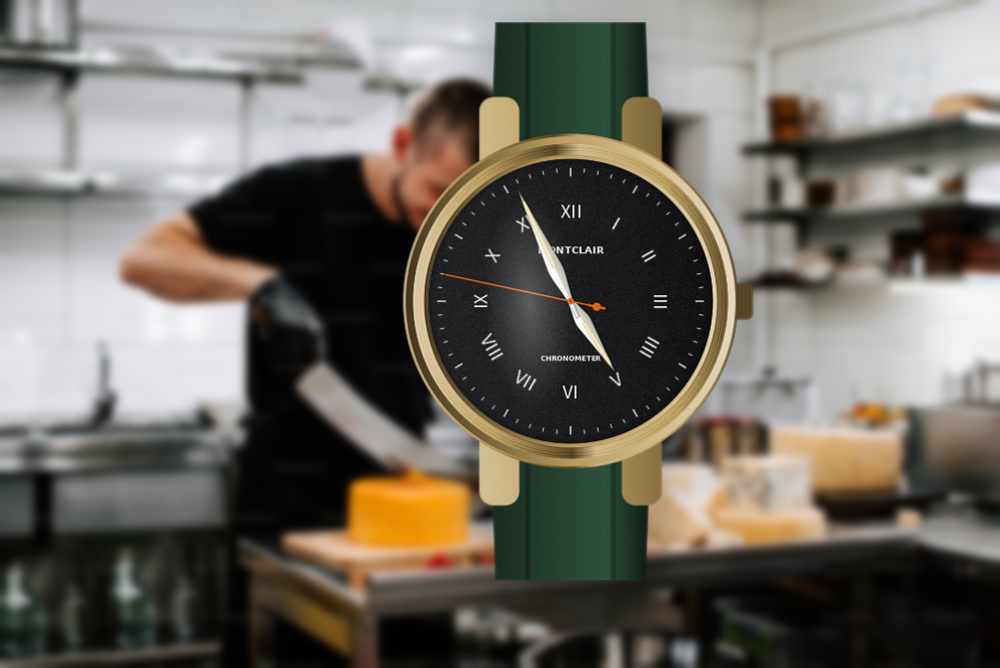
4:55:47
